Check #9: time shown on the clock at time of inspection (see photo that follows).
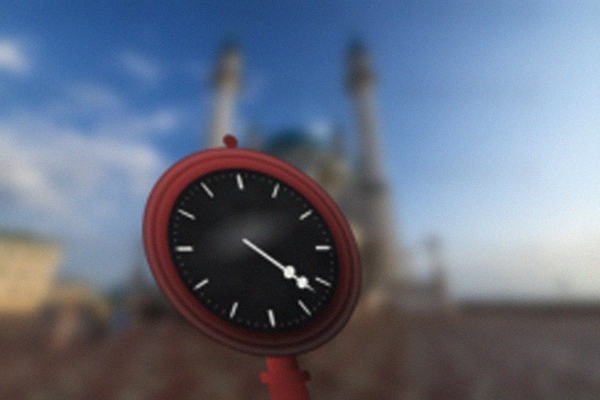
4:22
